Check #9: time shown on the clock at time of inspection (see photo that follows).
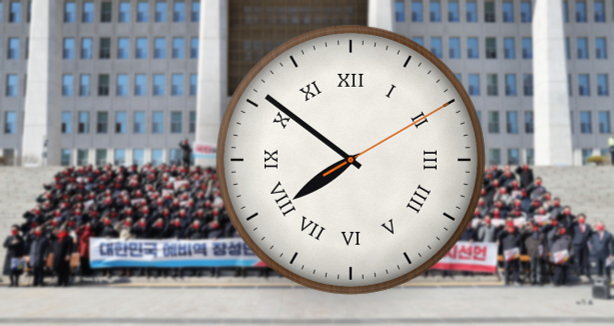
7:51:10
